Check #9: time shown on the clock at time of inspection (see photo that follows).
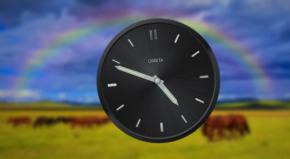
4:49
